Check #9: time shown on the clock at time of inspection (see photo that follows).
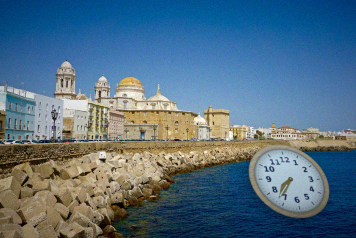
7:37
